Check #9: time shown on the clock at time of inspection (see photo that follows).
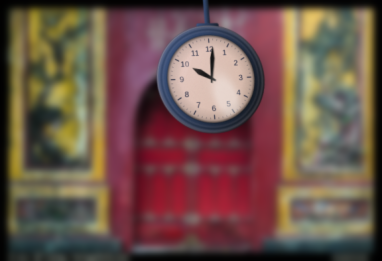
10:01
